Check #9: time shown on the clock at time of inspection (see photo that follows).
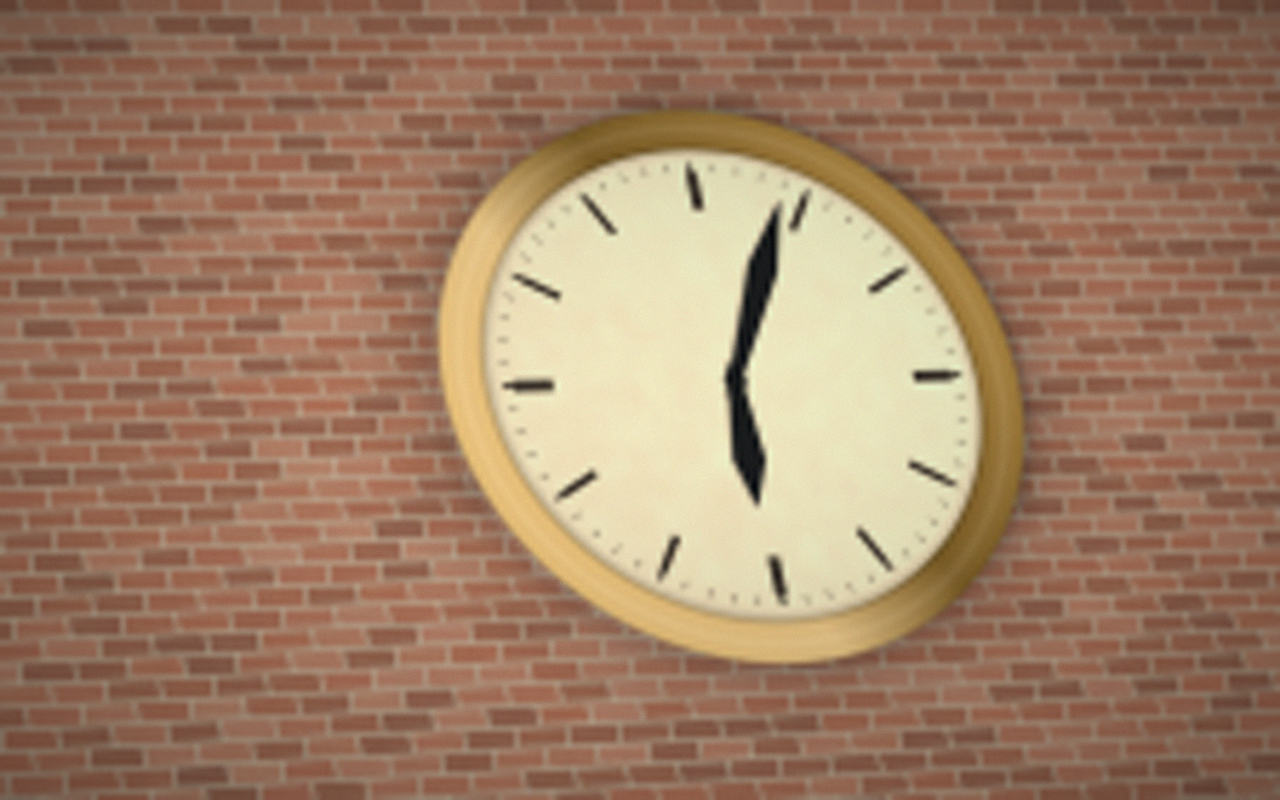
6:04
